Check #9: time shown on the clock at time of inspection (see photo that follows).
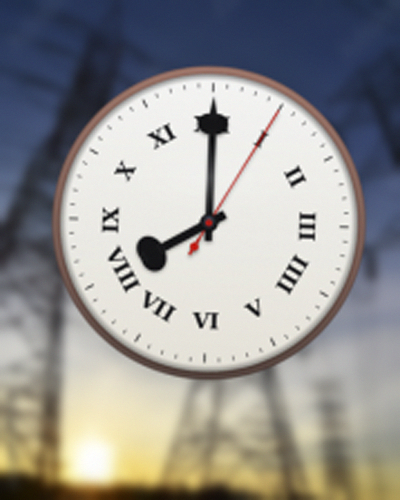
8:00:05
